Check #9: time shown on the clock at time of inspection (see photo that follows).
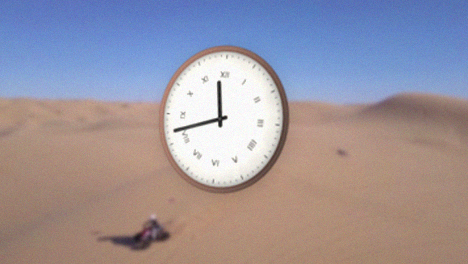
11:42
